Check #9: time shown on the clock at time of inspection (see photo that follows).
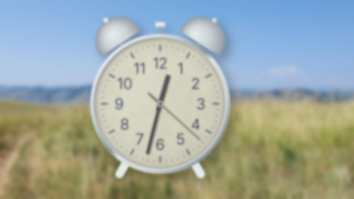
12:32:22
